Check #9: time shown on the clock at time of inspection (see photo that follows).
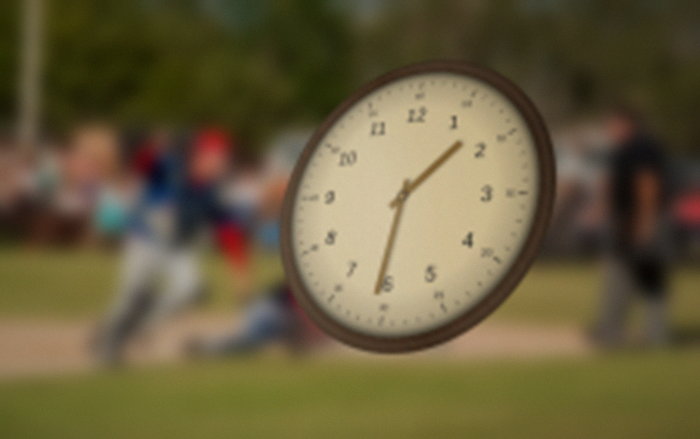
1:31
